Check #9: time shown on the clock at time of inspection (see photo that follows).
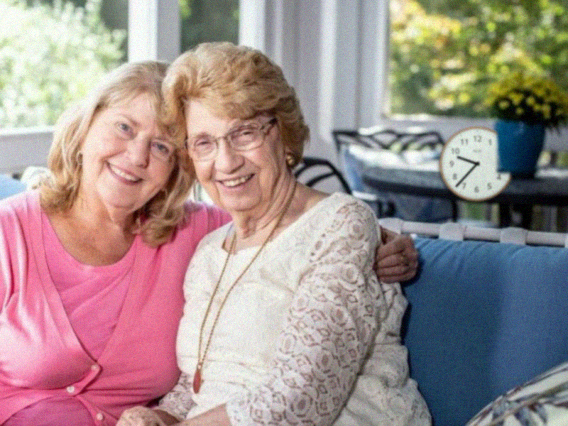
9:37
